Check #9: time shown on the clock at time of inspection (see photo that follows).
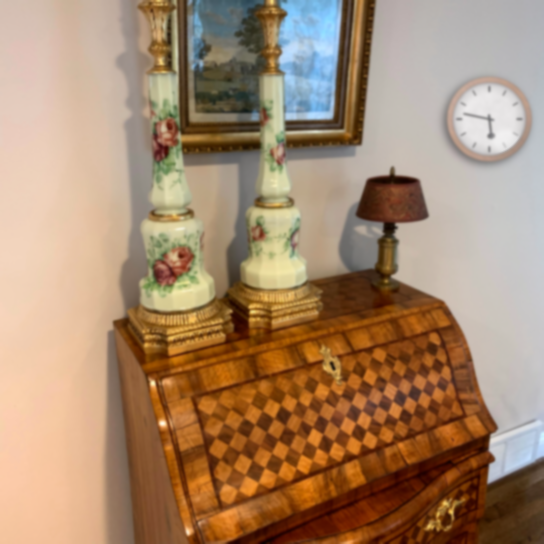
5:47
